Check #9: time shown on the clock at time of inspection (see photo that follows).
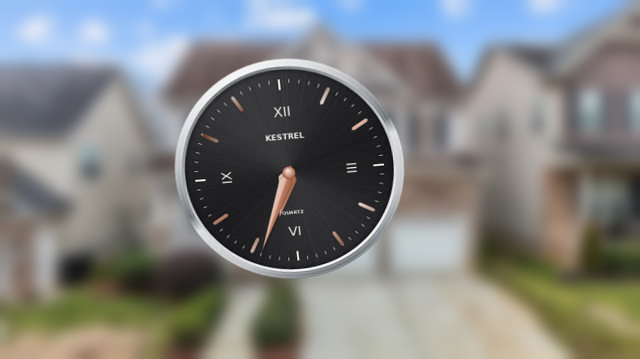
6:34
